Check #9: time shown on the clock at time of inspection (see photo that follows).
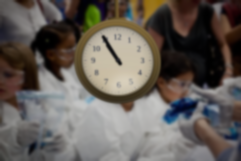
10:55
